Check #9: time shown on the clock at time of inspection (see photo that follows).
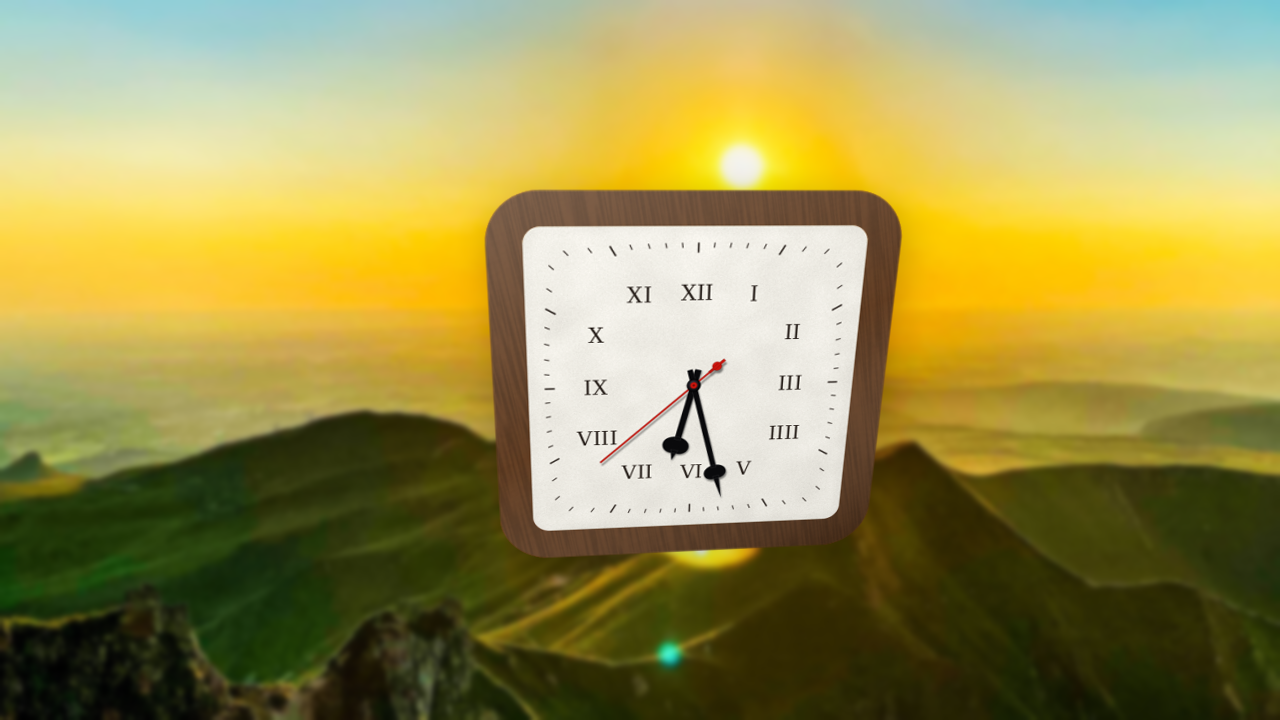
6:27:38
